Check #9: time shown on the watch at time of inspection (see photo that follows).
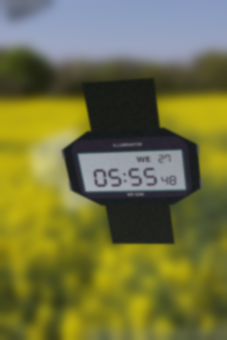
5:55
